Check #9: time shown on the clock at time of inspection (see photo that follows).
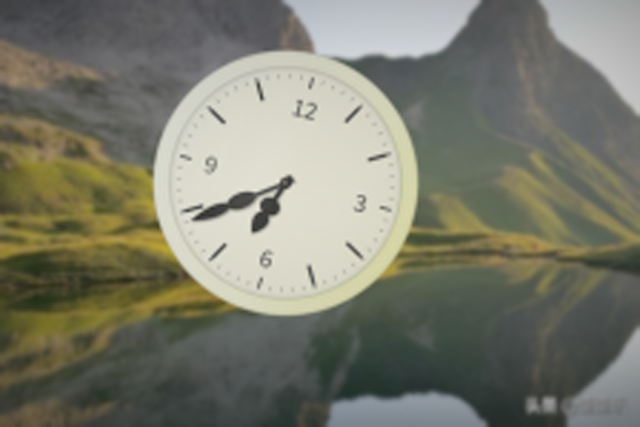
6:39
